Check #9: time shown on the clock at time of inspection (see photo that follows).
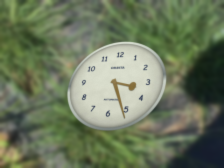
3:26
